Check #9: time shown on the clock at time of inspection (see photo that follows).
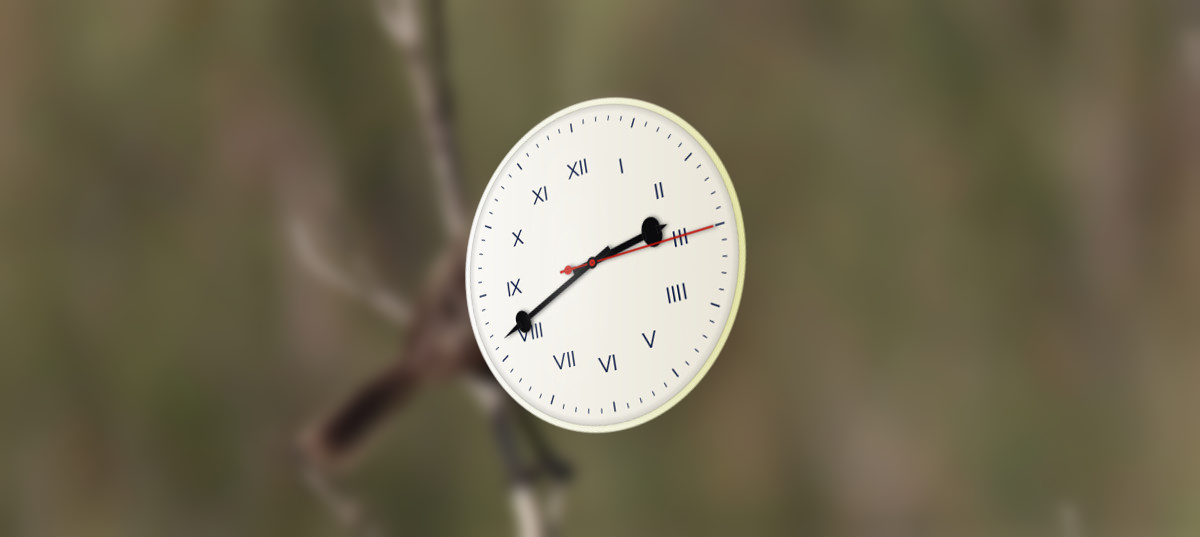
2:41:15
